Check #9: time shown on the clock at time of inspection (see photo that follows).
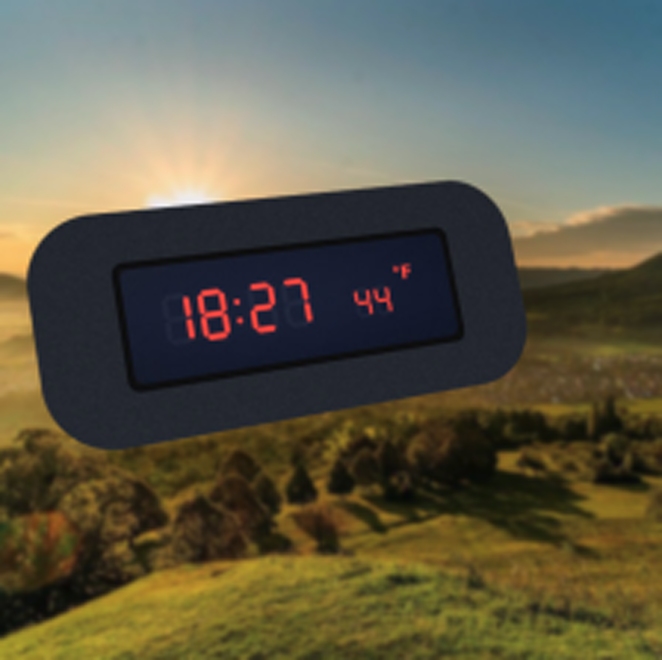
18:27
